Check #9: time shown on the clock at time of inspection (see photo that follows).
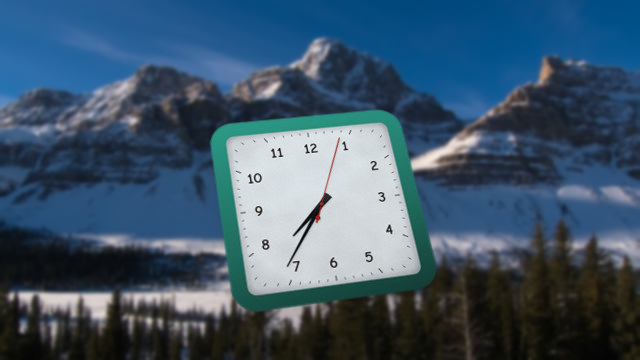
7:36:04
